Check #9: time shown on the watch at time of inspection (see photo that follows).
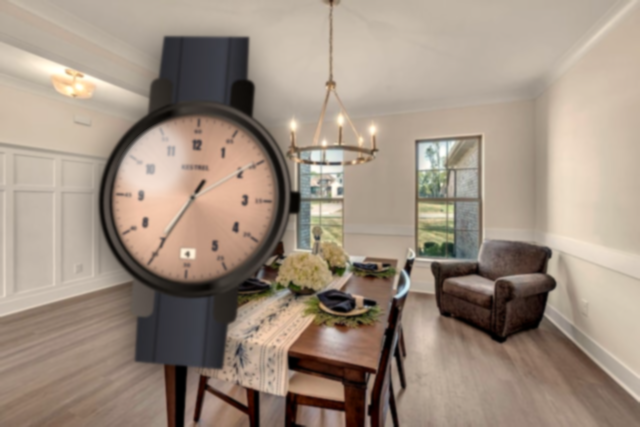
7:09:35
